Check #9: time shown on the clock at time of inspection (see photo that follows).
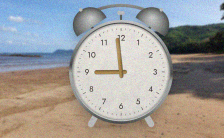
8:59
